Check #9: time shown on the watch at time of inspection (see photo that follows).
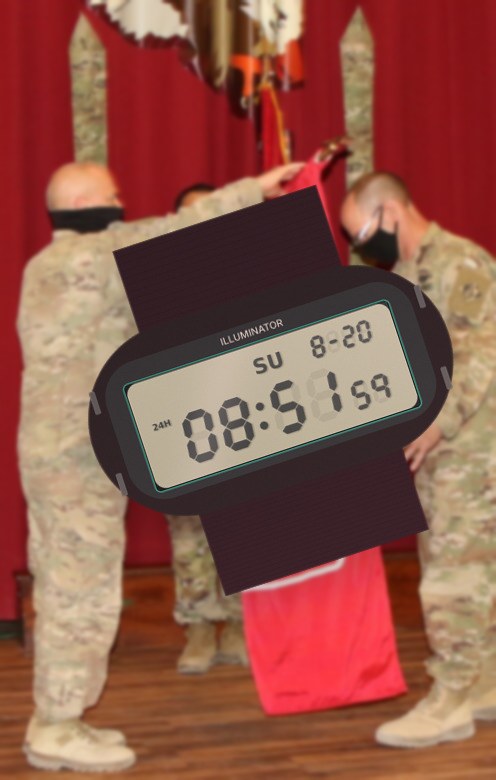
8:51:59
